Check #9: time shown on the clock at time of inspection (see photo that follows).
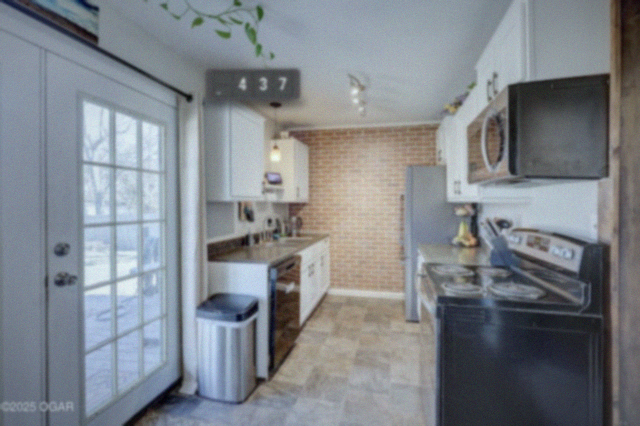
4:37
